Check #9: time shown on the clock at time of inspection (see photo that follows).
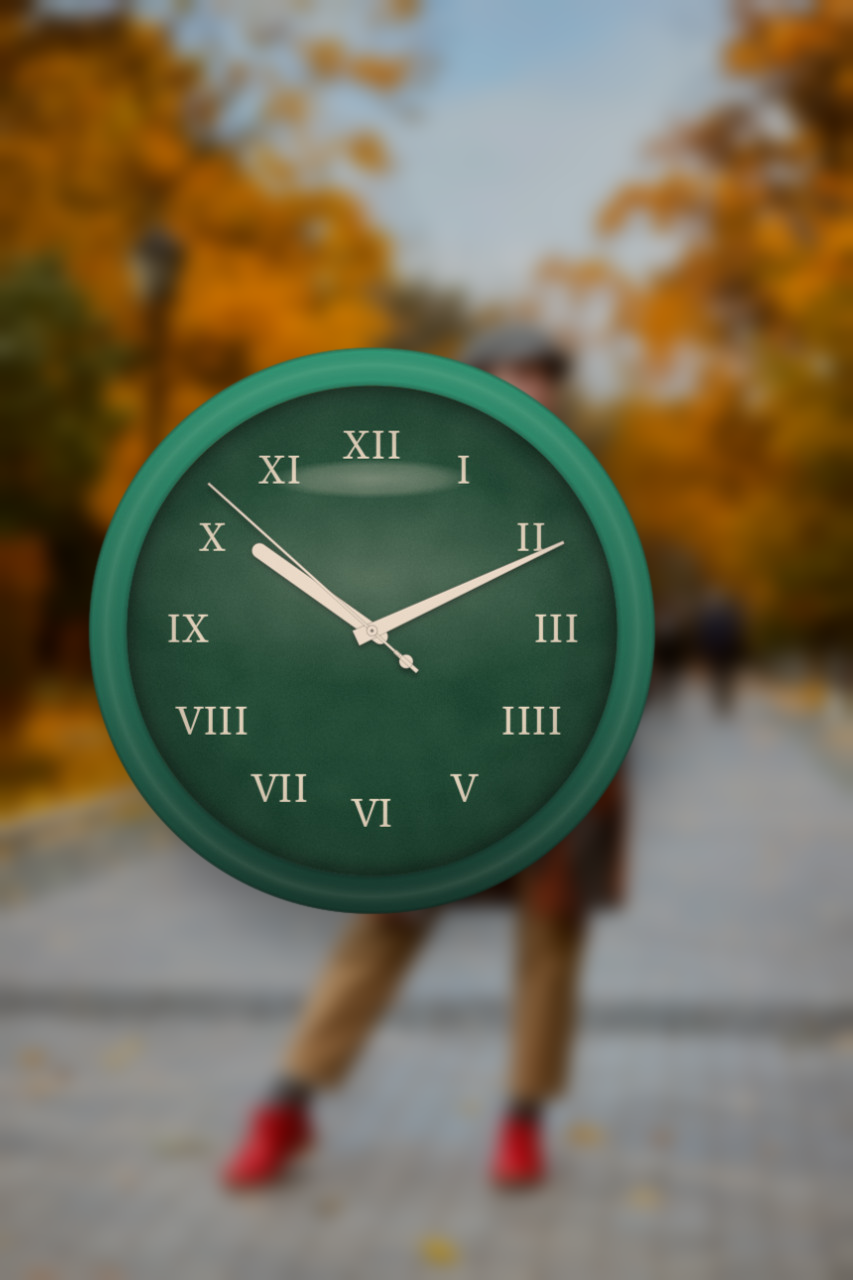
10:10:52
